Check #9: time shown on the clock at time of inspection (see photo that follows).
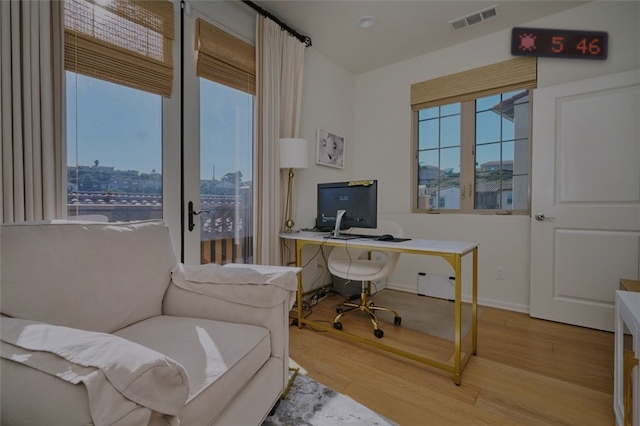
5:46
